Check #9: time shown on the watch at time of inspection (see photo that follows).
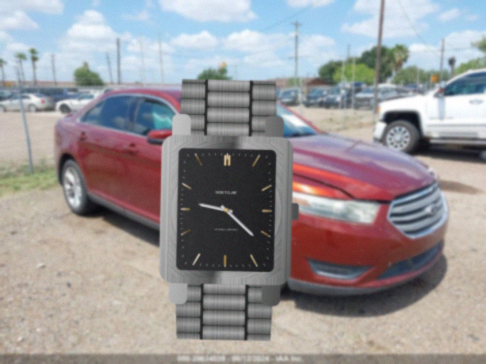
9:22
